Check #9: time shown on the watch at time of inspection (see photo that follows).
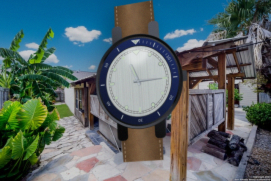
11:15
